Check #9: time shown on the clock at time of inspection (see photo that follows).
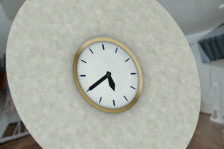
5:40
